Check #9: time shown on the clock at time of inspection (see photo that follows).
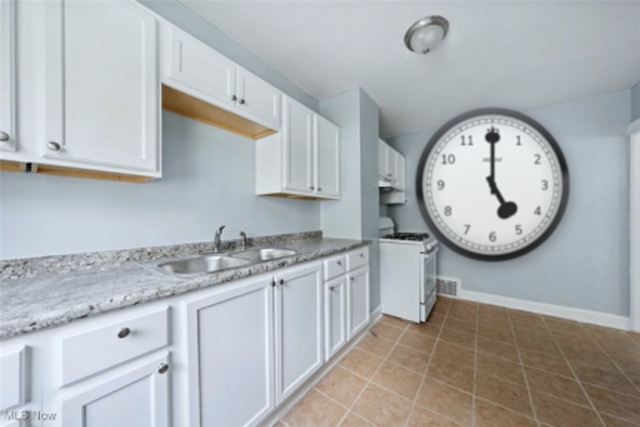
5:00
